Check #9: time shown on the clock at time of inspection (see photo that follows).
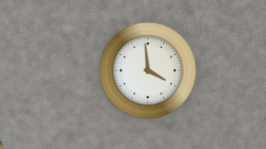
3:59
